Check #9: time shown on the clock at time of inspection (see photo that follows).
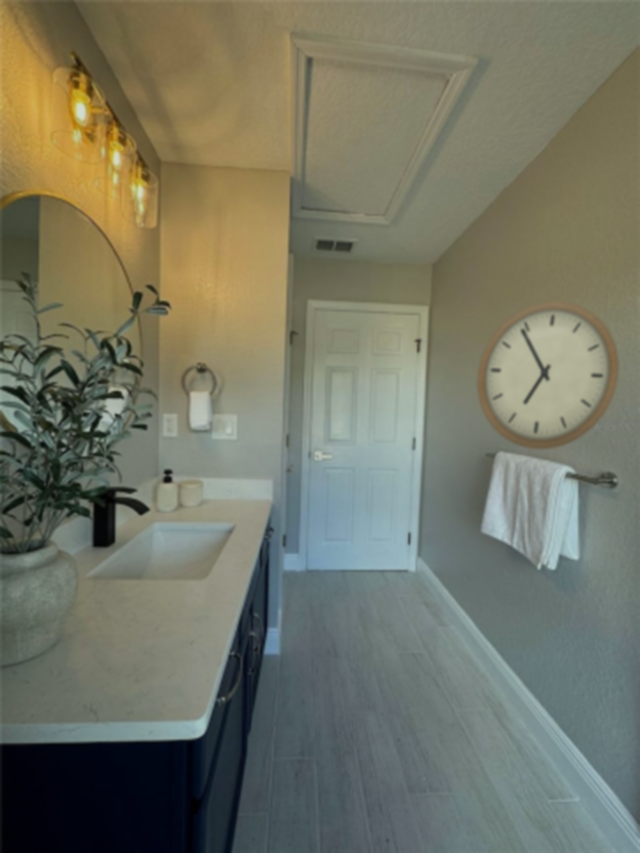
6:54
